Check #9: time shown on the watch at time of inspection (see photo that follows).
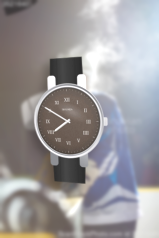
7:50
